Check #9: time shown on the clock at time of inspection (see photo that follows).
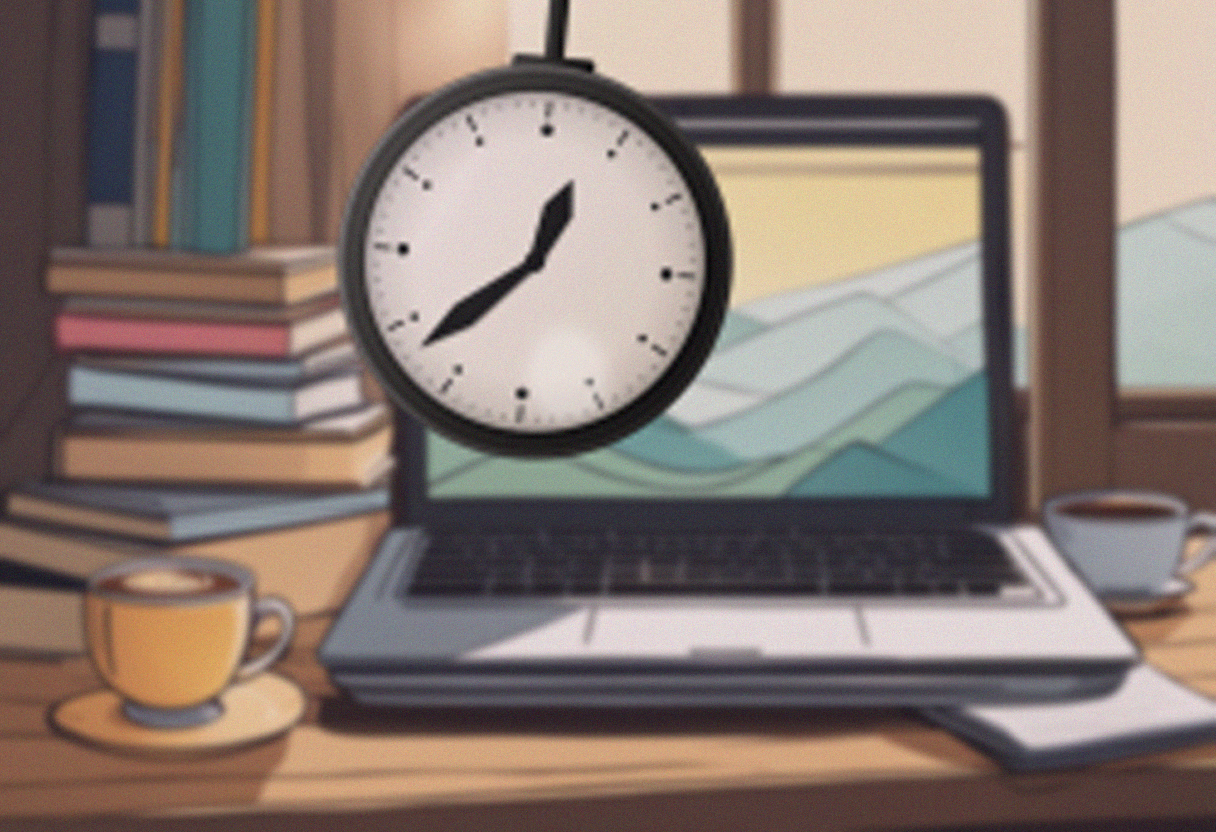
12:38
